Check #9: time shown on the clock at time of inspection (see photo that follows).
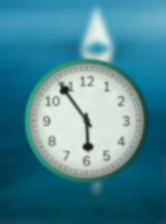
5:54
